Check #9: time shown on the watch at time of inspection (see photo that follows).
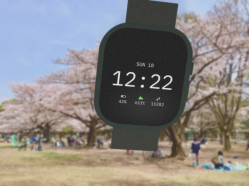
12:22
